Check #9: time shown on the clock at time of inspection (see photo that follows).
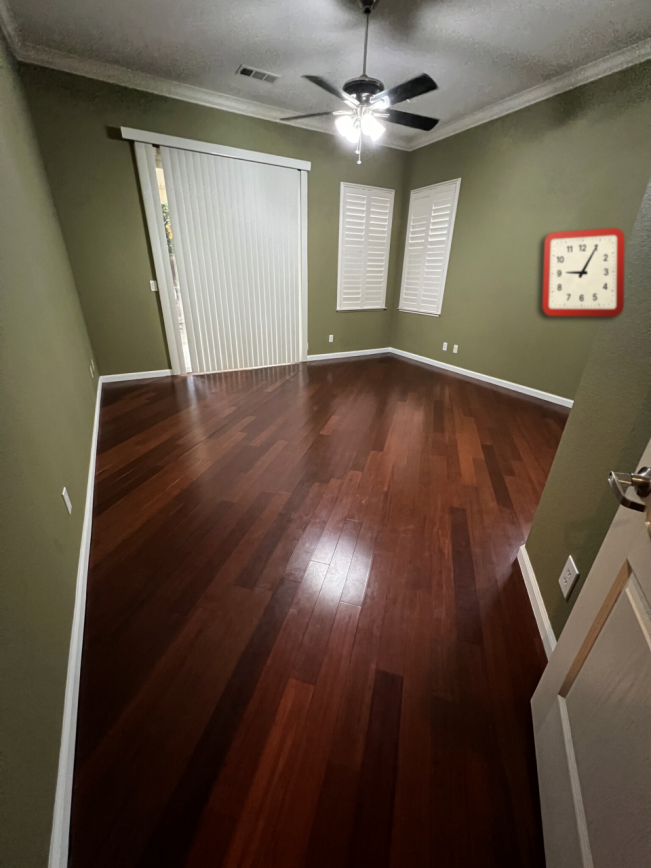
9:05
